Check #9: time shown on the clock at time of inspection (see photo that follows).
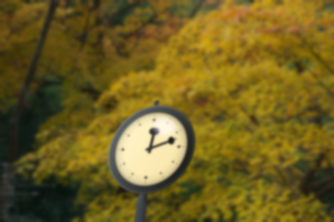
12:12
